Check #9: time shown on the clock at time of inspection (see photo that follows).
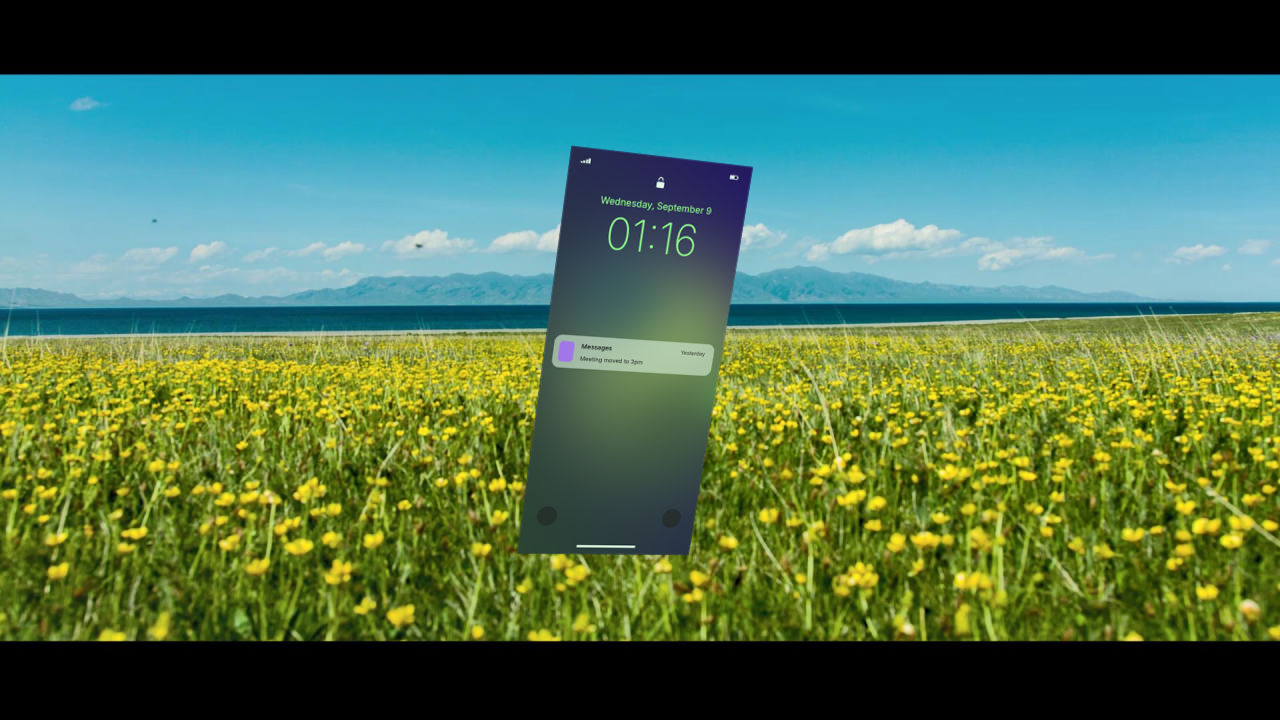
1:16
